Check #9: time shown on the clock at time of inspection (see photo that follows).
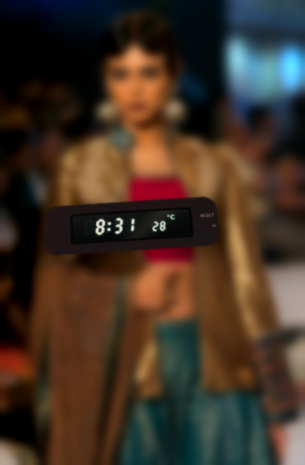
8:31
